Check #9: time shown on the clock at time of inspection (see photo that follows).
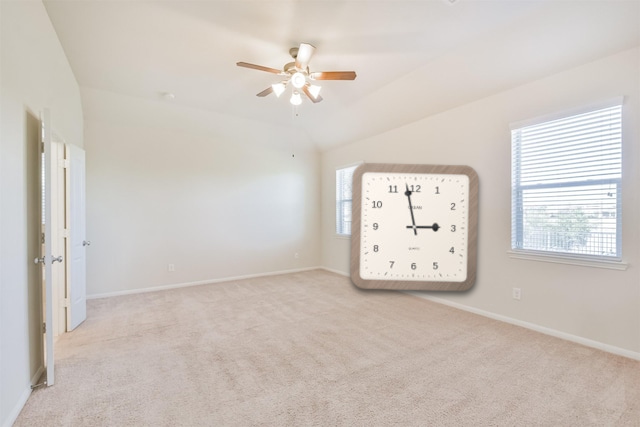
2:58
